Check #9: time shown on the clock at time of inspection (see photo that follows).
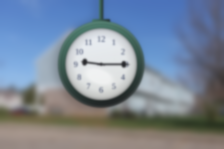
9:15
